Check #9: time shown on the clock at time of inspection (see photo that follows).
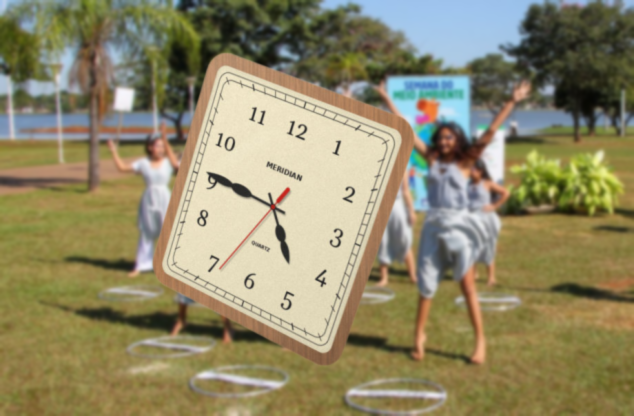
4:45:34
